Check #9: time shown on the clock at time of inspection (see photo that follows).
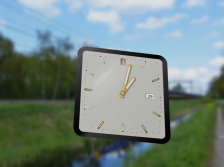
1:02
